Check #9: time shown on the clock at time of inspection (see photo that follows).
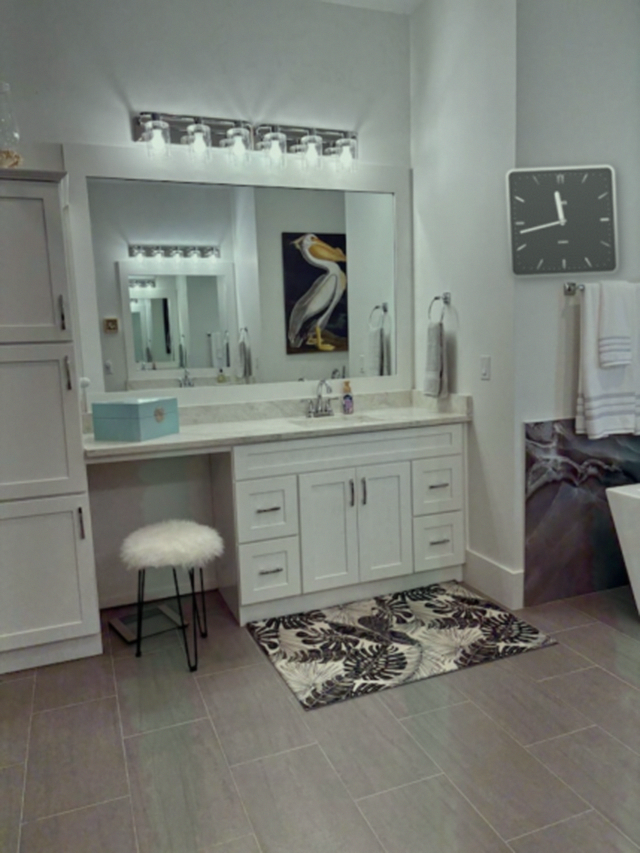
11:43
